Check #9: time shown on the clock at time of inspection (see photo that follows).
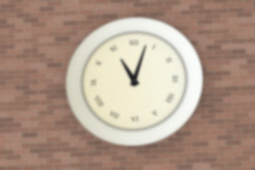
11:03
